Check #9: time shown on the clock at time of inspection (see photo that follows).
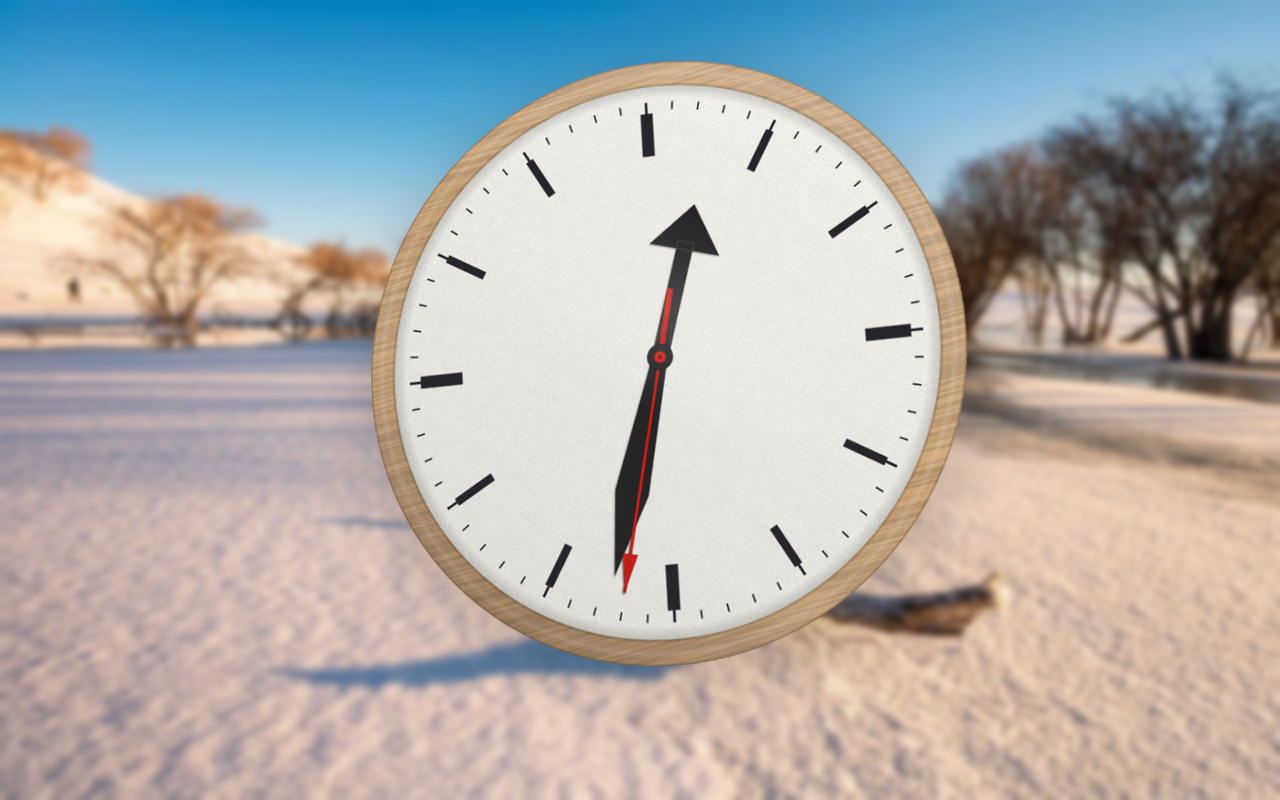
12:32:32
